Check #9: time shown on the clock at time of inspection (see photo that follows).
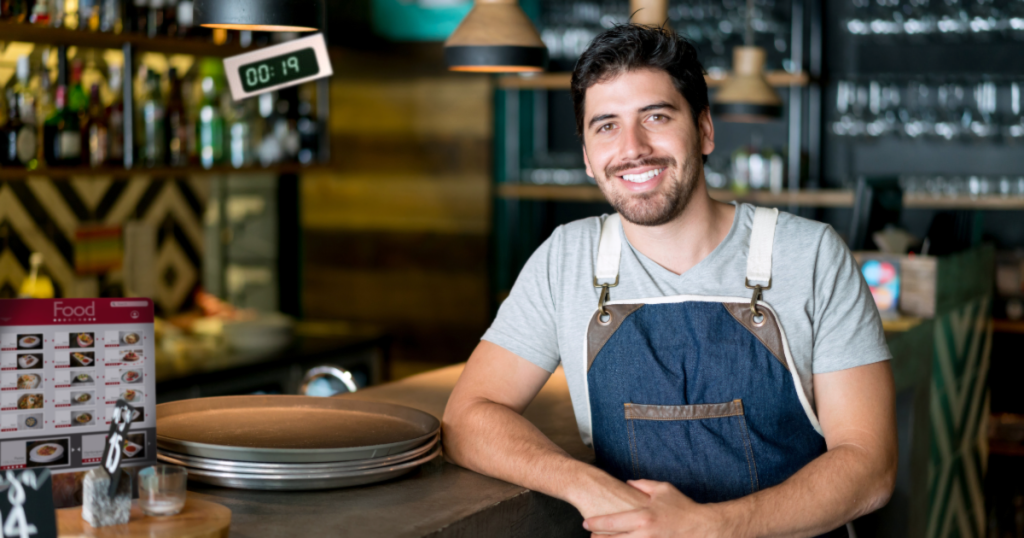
0:19
